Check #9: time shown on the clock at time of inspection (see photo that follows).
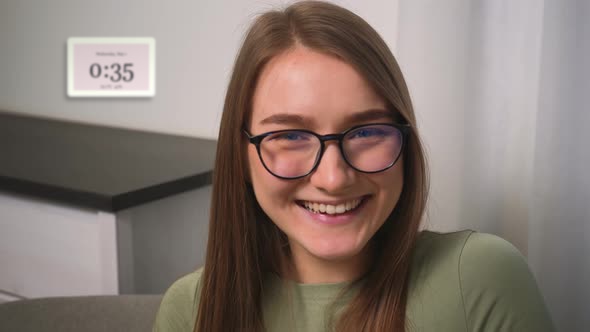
0:35
